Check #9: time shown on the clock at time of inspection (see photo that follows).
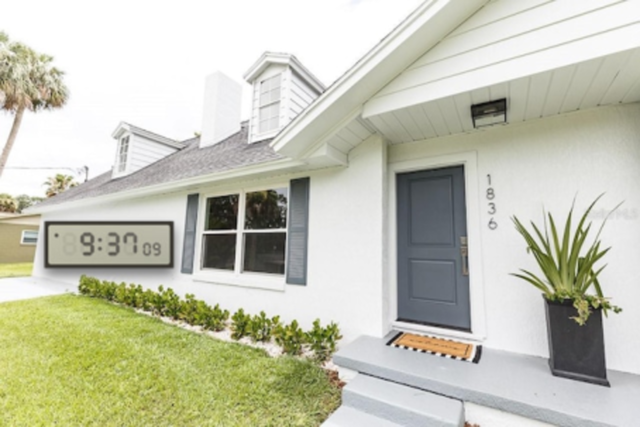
9:37:09
